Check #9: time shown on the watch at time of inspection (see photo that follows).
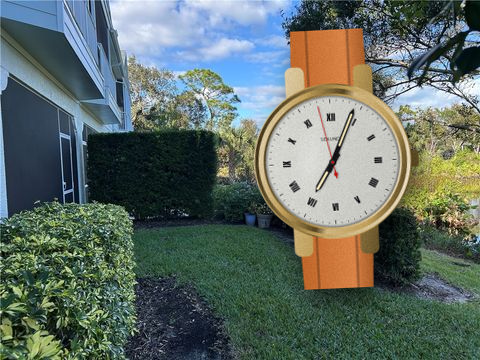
7:03:58
